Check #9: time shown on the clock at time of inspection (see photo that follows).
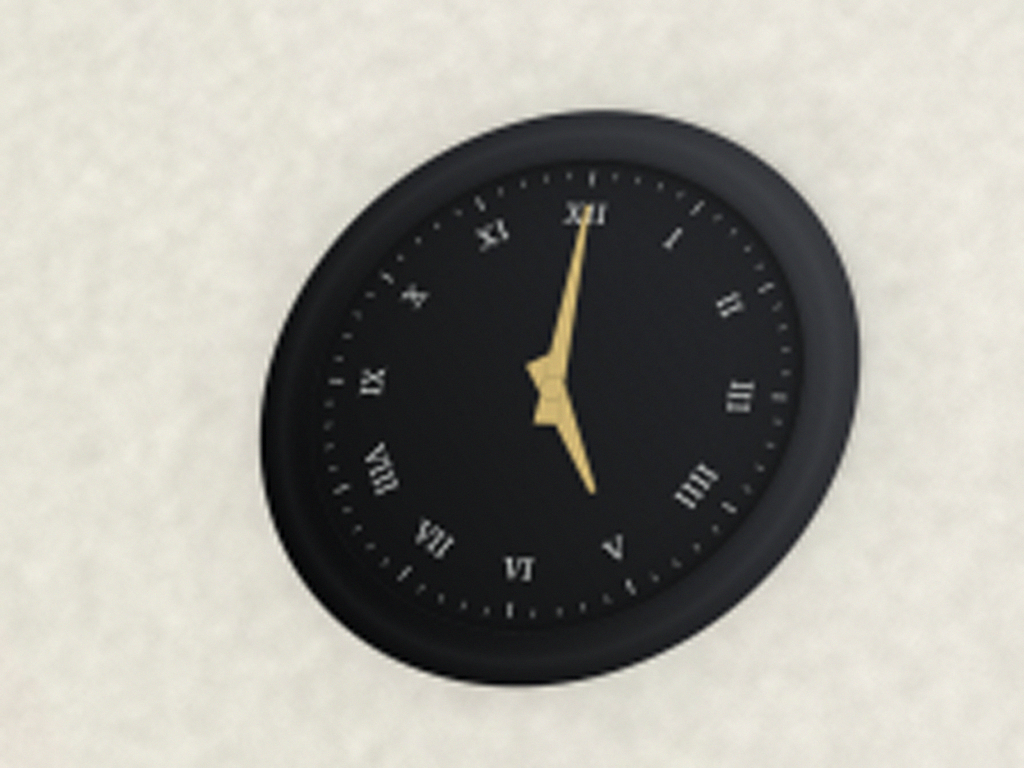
5:00
